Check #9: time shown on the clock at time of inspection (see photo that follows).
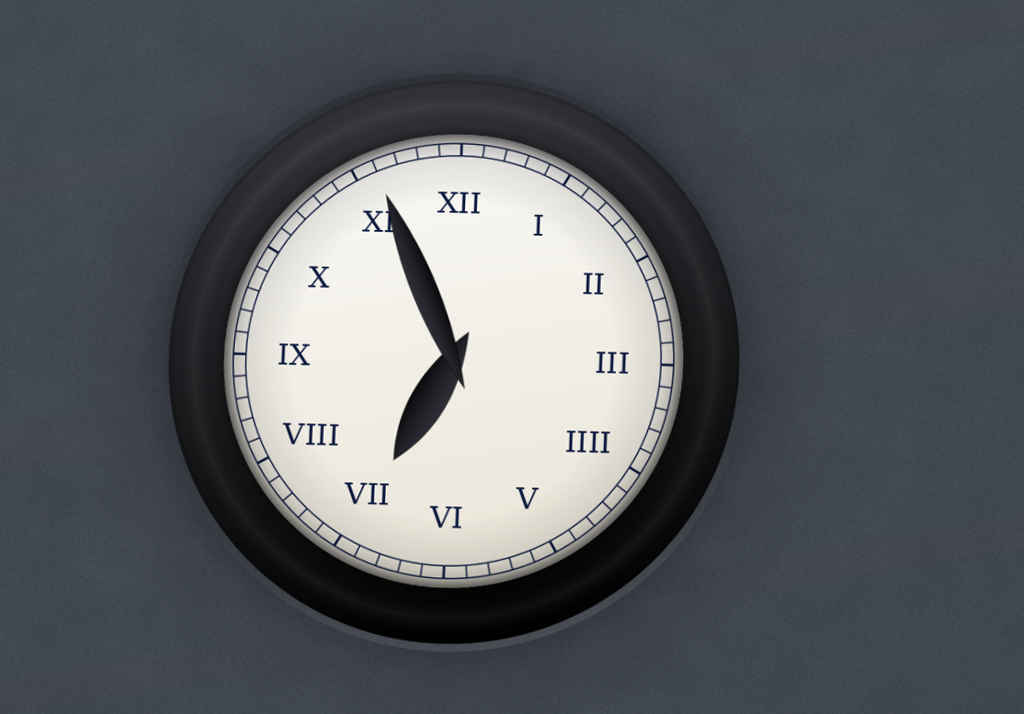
6:56
